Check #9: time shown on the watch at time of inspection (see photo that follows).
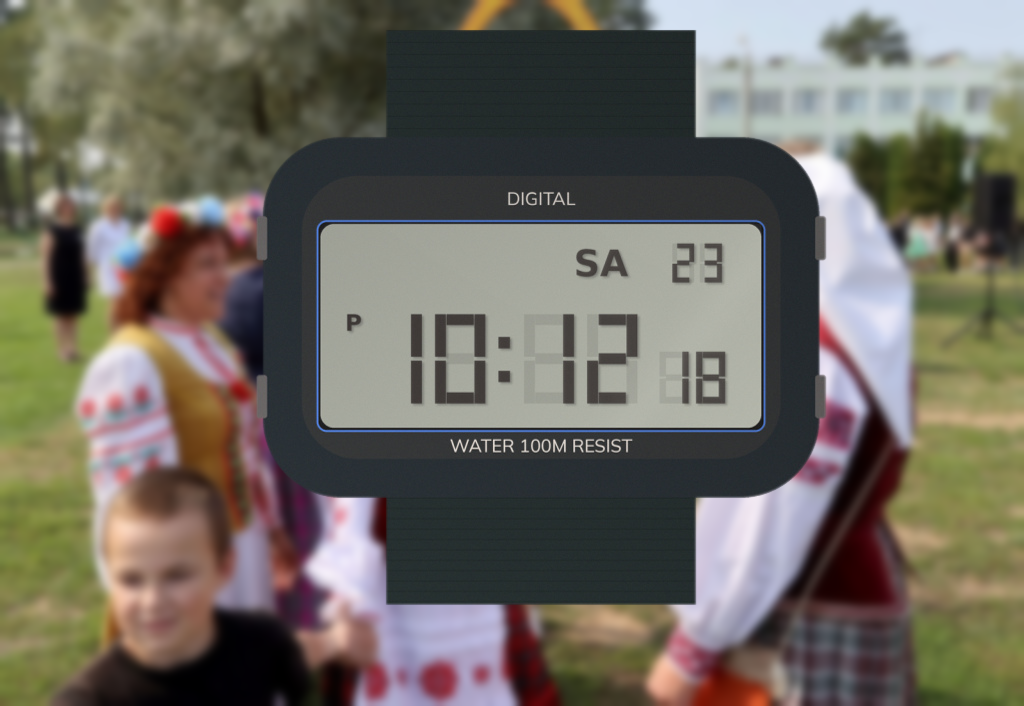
10:12:18
